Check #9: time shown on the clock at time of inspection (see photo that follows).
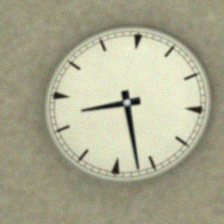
8:27
